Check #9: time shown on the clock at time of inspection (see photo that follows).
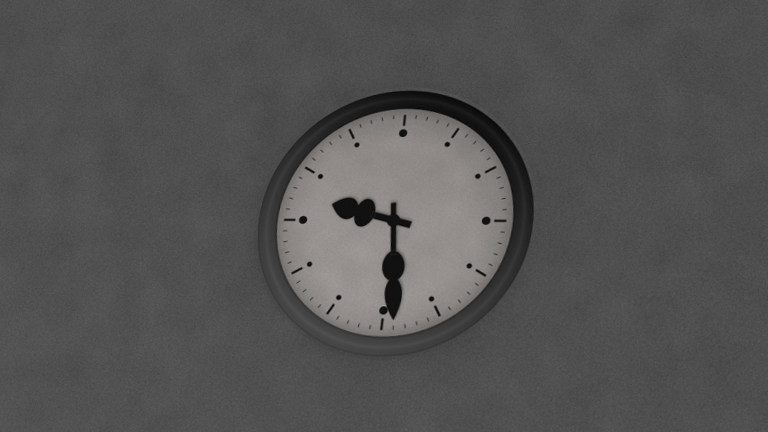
9:29
